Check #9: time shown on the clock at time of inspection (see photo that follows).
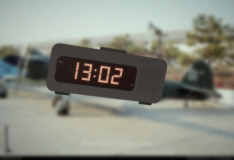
13:02
